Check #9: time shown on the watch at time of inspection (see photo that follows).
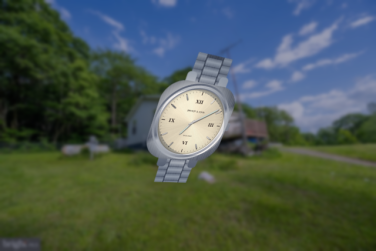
7:09
